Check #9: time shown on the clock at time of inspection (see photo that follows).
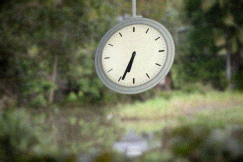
6:34
